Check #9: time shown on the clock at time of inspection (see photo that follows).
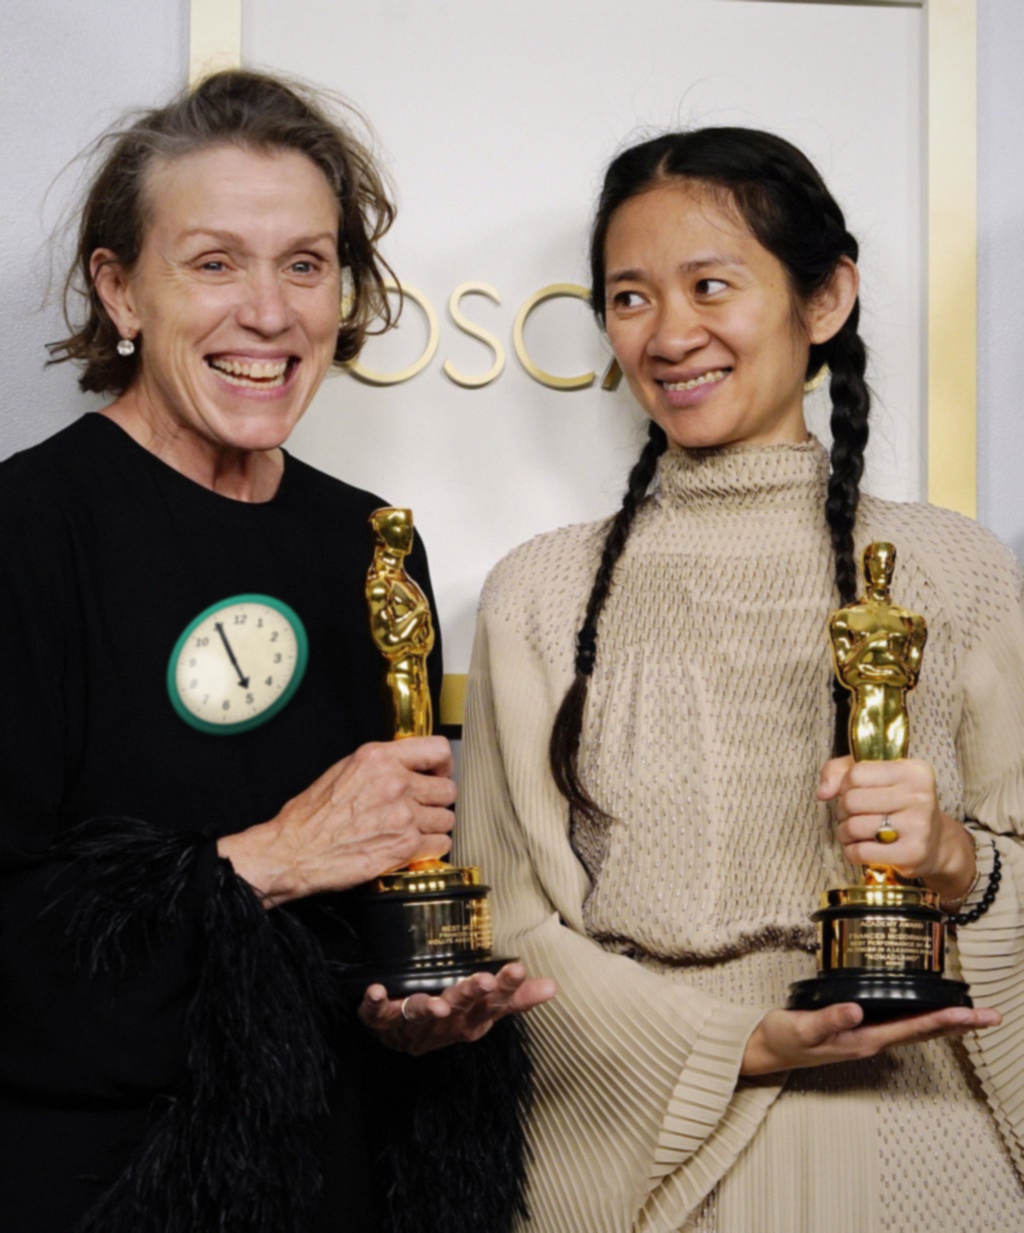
4:55
